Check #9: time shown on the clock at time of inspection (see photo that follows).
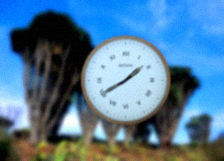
1:40
